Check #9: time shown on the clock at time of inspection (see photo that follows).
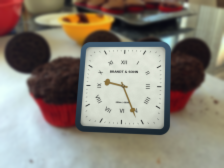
9:26
